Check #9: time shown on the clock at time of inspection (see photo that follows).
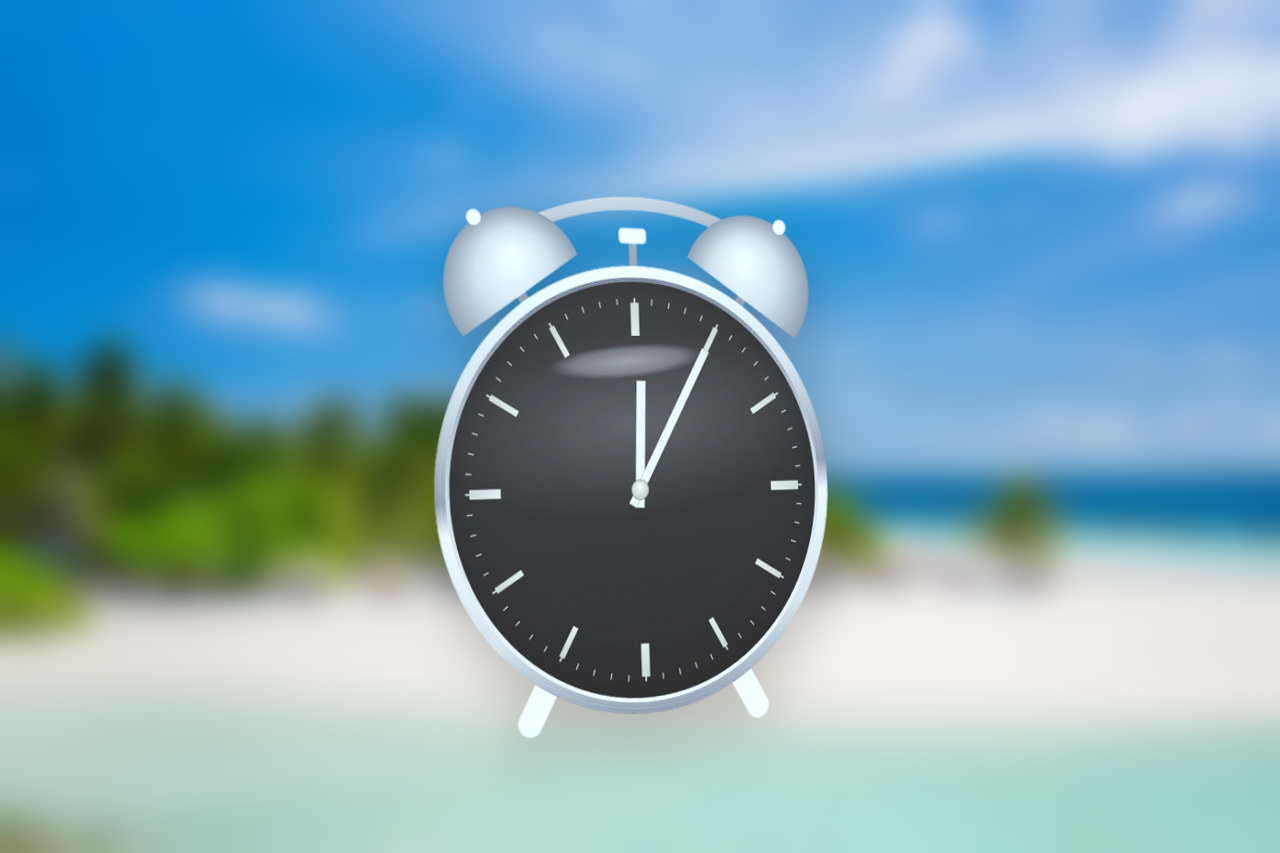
12:05
